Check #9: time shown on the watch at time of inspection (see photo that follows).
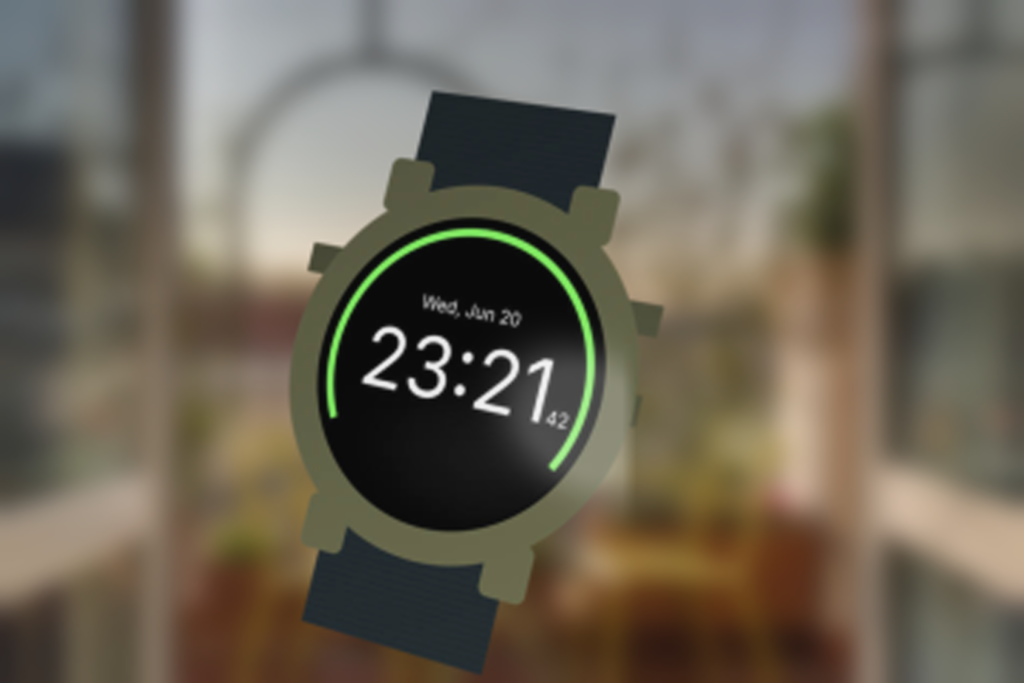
23:21
